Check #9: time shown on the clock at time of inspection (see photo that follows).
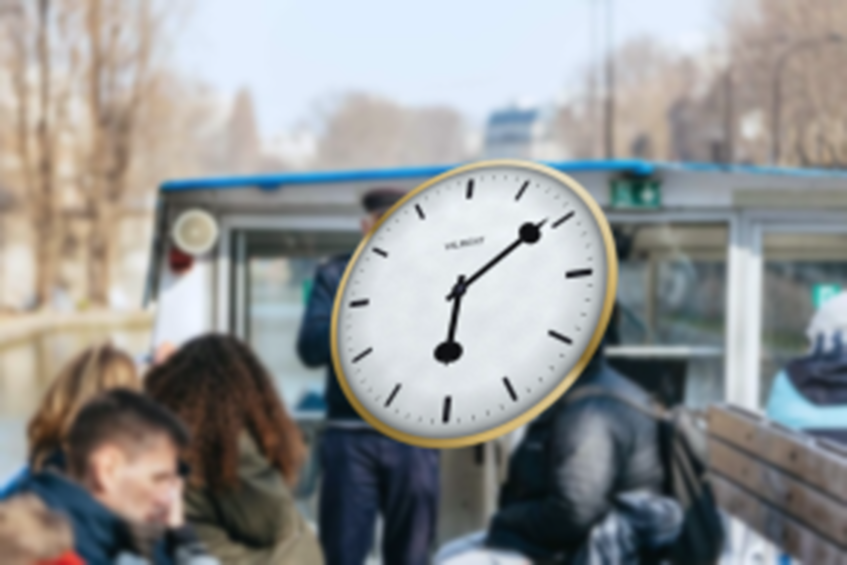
6:09
